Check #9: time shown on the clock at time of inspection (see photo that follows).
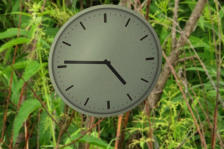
4:46
